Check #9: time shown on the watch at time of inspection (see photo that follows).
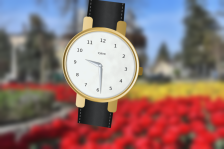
9:29
